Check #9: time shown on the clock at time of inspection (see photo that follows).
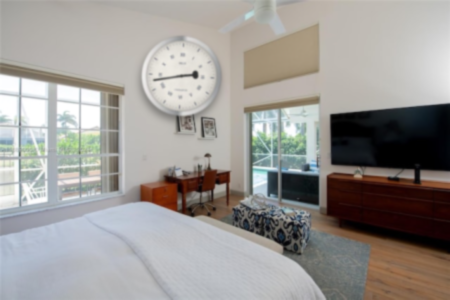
2:43
